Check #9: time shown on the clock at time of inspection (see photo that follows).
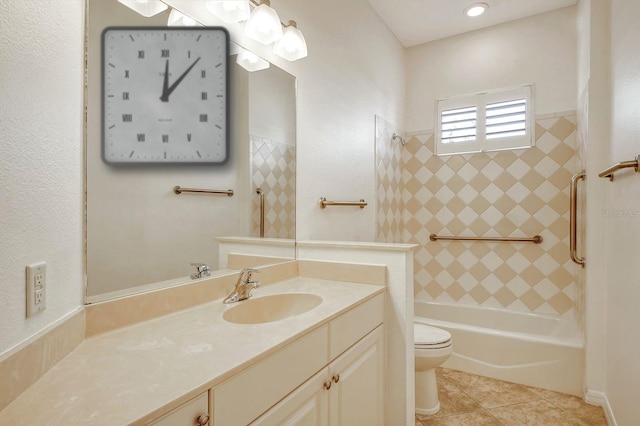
12:07
